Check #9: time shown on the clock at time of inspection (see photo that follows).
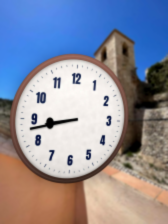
8:43
